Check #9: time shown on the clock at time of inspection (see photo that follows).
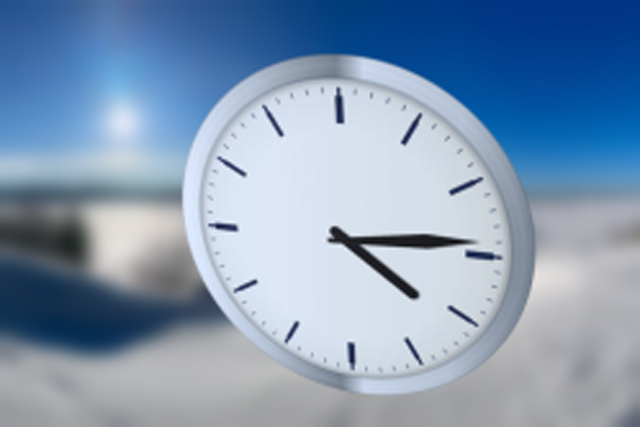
4:14
